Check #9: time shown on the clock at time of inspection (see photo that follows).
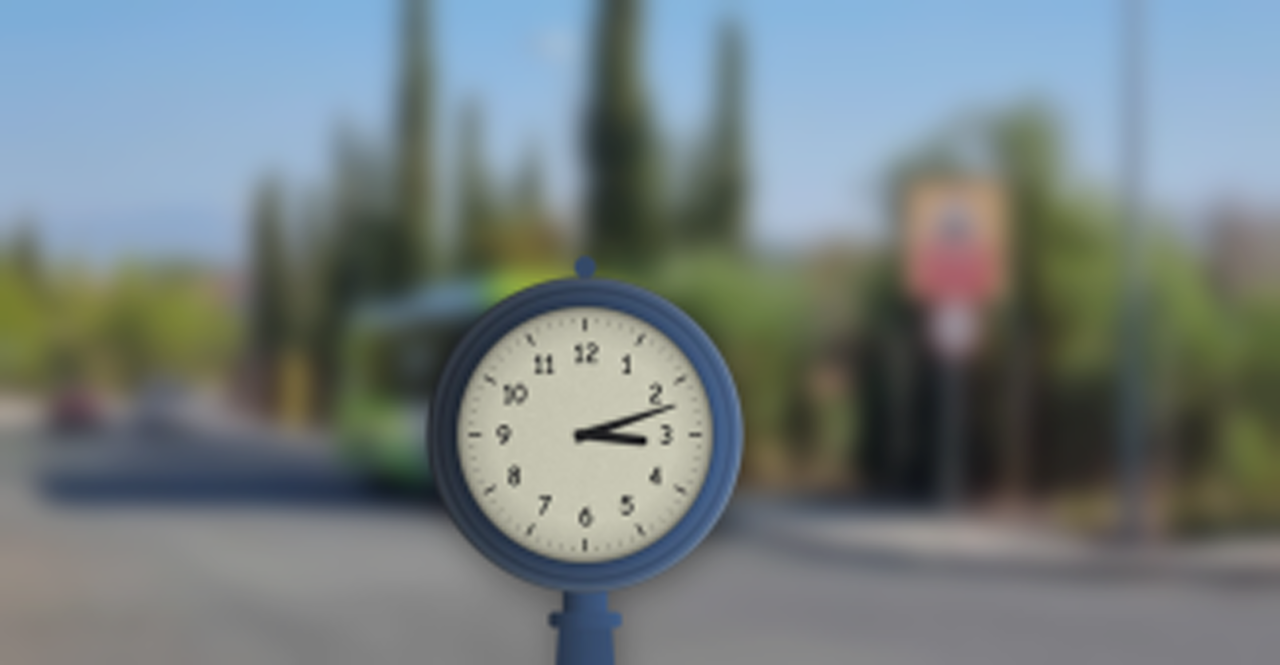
3:12
